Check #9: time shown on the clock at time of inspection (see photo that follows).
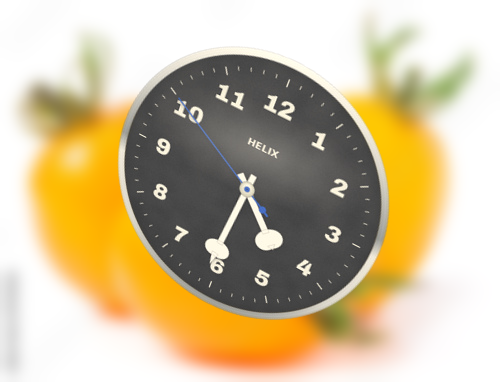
4:30:50
